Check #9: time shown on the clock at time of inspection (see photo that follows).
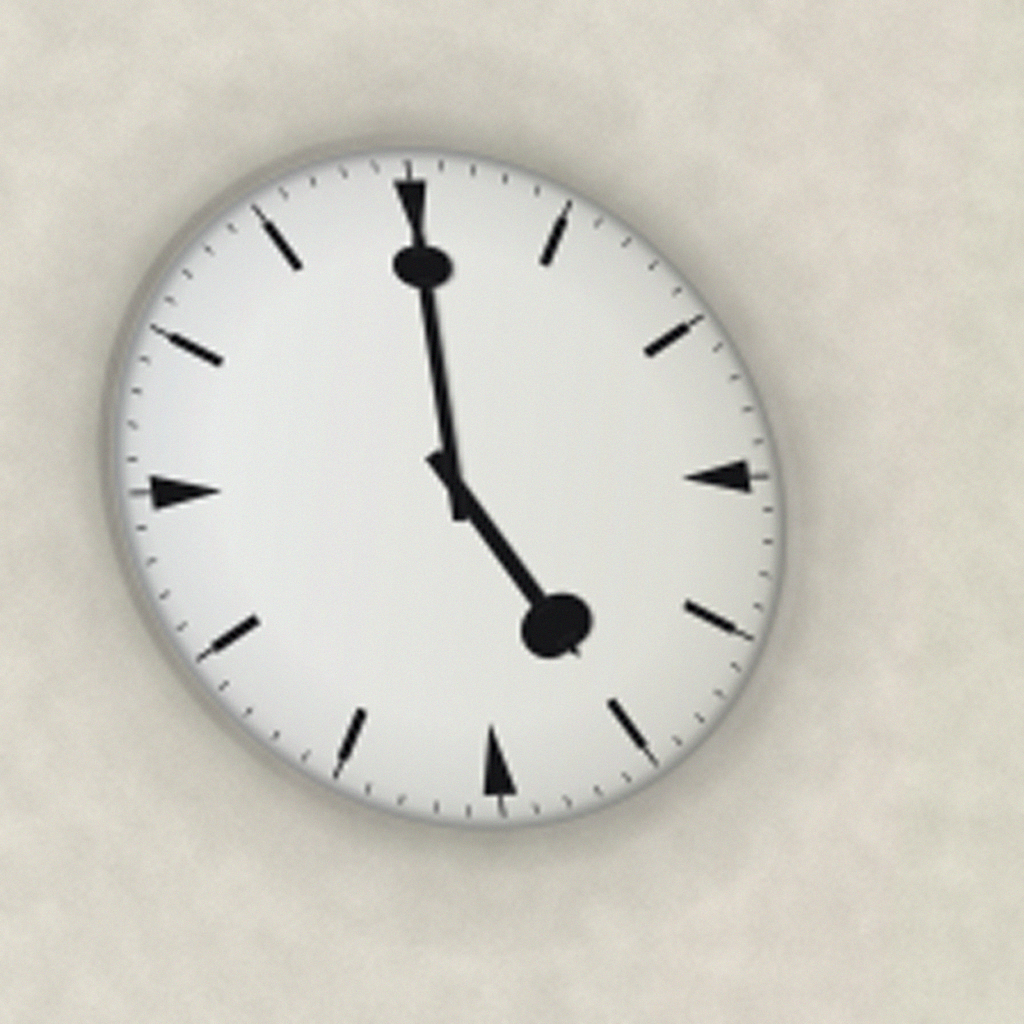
5:00
